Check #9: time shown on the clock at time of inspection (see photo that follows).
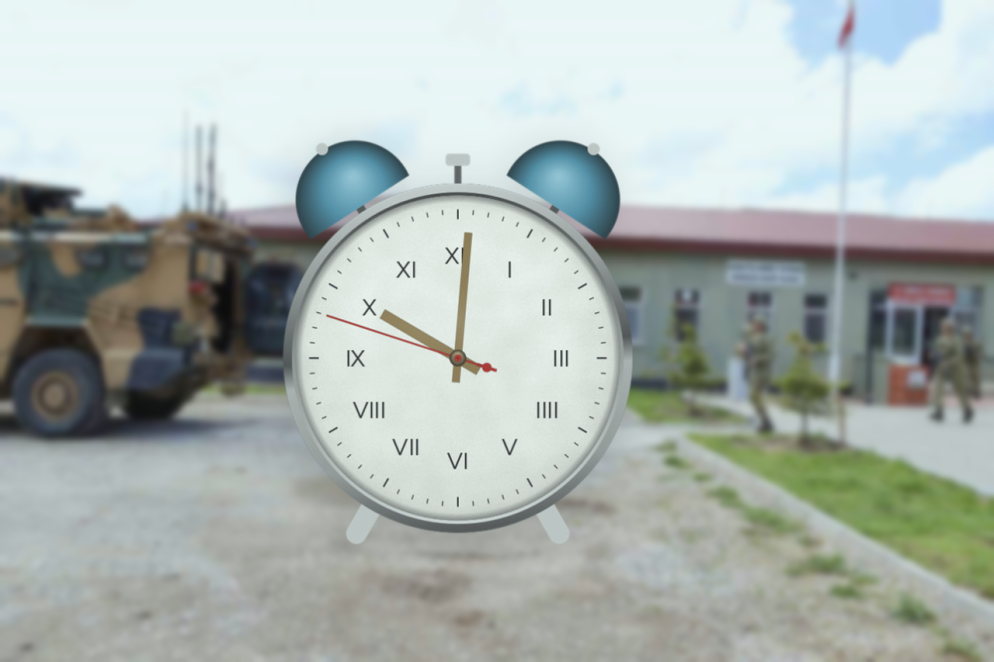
10:00:48
